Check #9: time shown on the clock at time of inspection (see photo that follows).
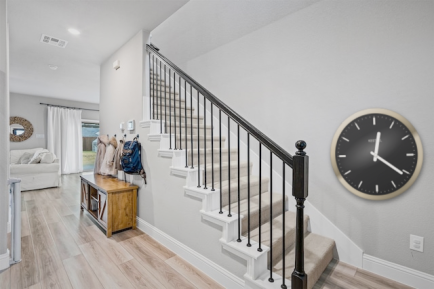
12:21
